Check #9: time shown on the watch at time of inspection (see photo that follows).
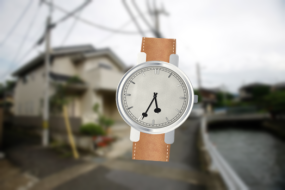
5:34
